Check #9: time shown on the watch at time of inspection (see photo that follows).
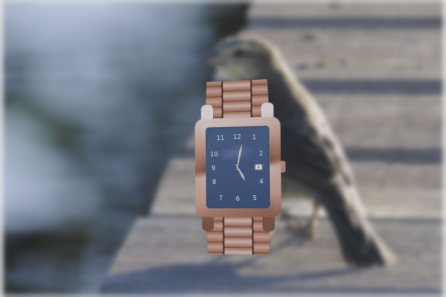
5:02
